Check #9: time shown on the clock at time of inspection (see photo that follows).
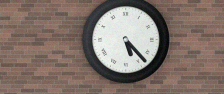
5:23
